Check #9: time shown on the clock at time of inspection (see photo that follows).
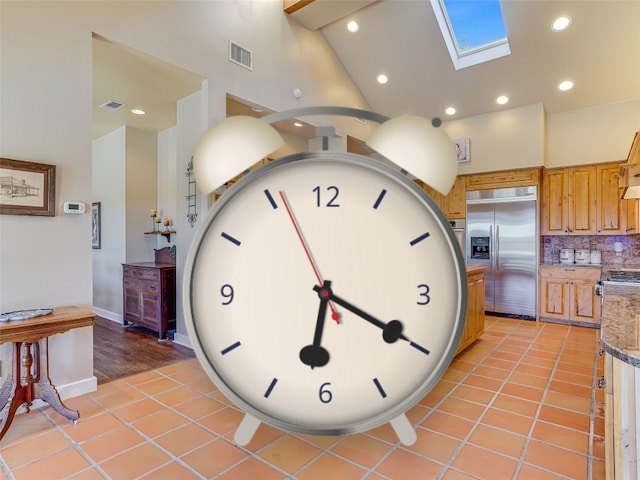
6:19:56
